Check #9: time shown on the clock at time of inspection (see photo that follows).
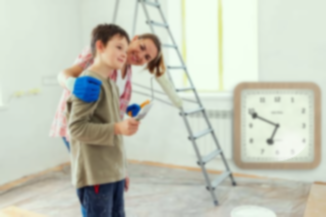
6:49
